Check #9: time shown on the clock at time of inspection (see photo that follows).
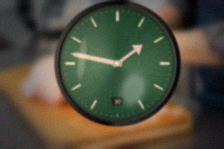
1:47
